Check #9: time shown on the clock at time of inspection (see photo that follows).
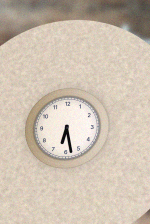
6:28
